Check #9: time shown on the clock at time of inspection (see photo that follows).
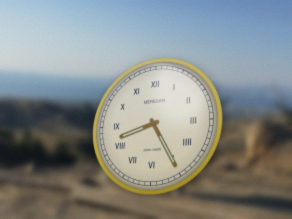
8:25
